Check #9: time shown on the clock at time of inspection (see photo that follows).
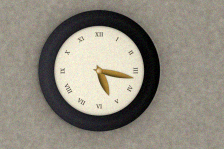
5:17
